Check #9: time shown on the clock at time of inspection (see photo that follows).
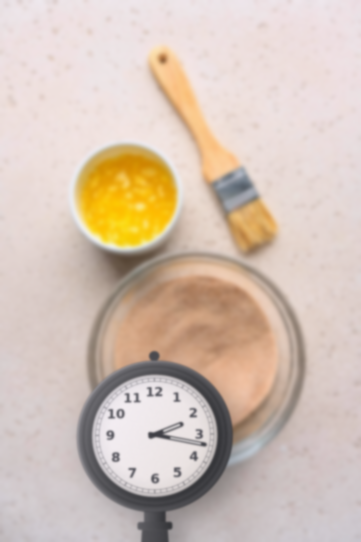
2:17
